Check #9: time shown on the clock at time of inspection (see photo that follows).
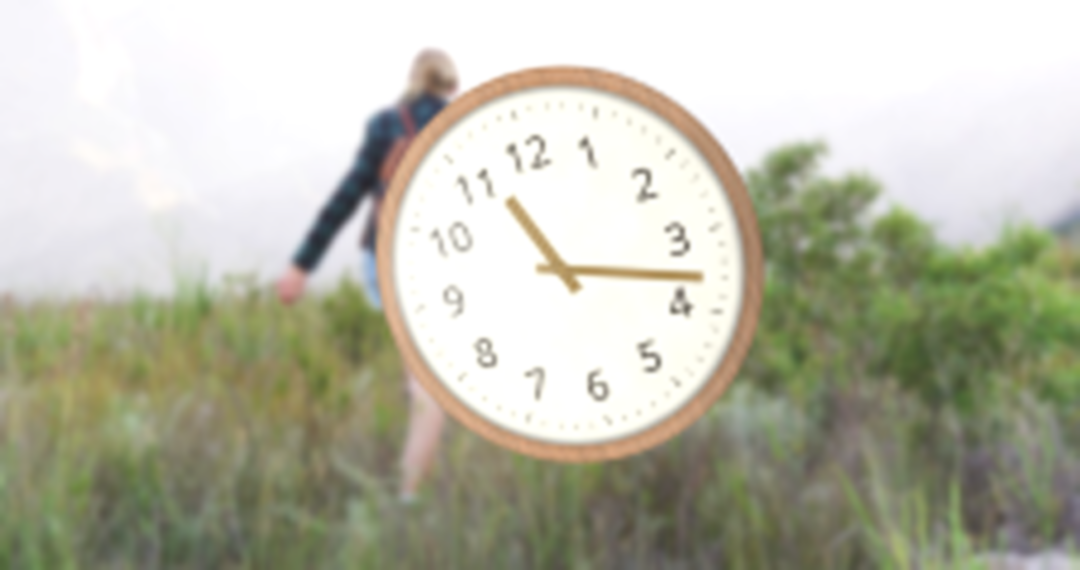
11:18
